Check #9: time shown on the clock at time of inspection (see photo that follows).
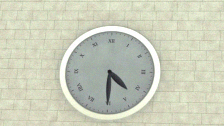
4:30
